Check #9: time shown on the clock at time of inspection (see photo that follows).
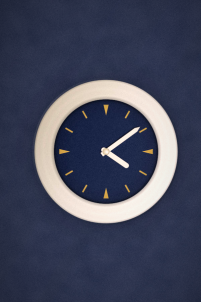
4:09
